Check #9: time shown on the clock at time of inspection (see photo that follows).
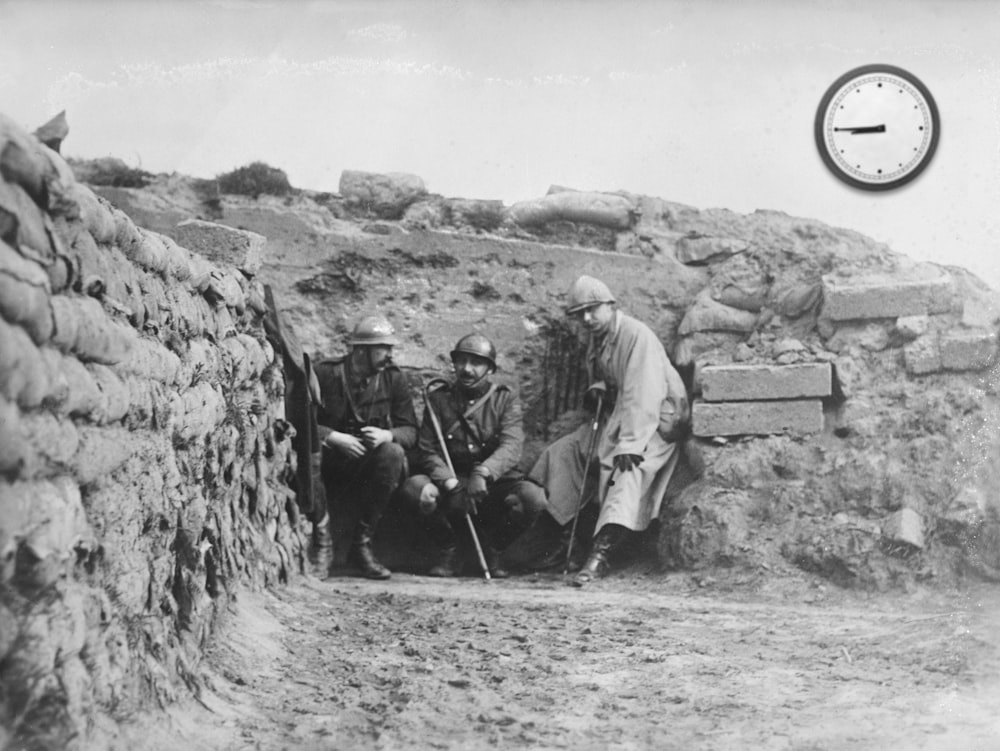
8:45
